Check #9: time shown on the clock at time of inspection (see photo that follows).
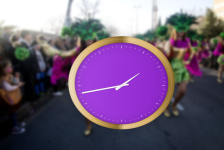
1:43
